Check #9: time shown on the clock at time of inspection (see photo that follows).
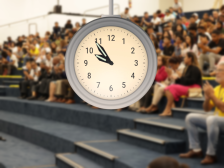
9:54
